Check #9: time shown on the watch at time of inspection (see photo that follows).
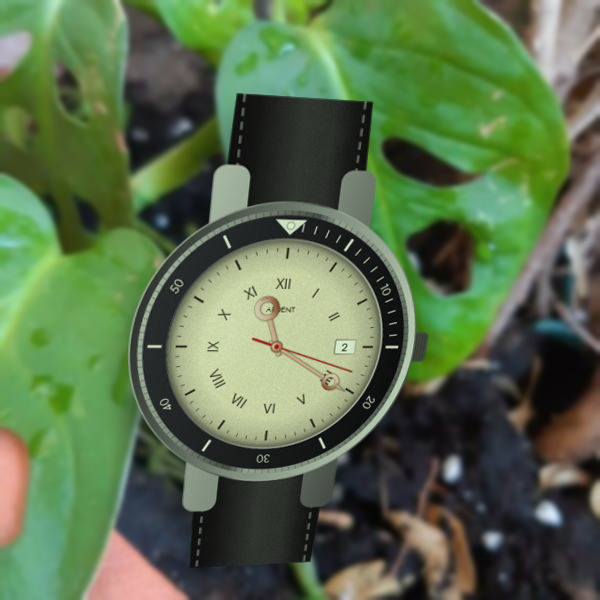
11:20:18
